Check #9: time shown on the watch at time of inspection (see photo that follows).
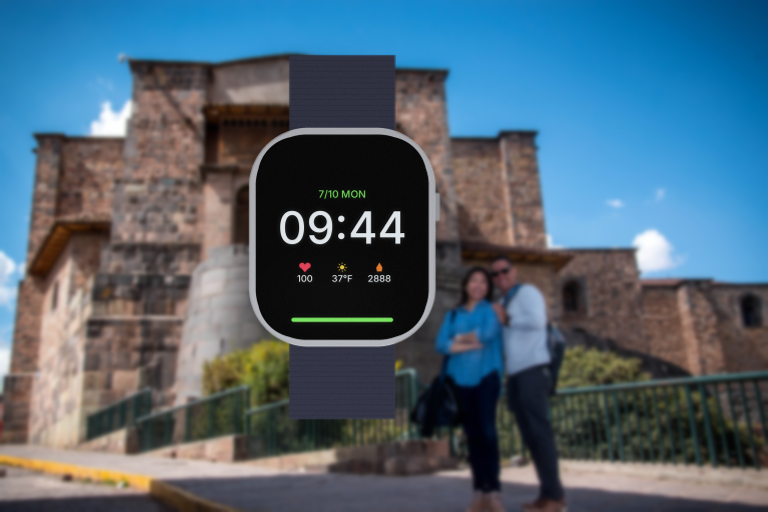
9:44
